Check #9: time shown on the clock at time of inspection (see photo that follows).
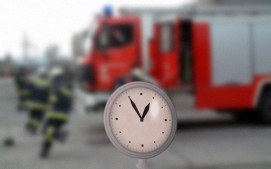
12:55
